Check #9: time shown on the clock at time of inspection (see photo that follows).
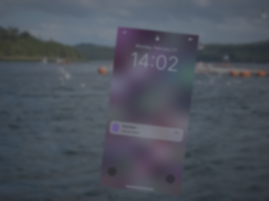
14:02
